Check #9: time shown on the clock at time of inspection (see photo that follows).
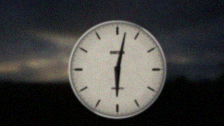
6:02
